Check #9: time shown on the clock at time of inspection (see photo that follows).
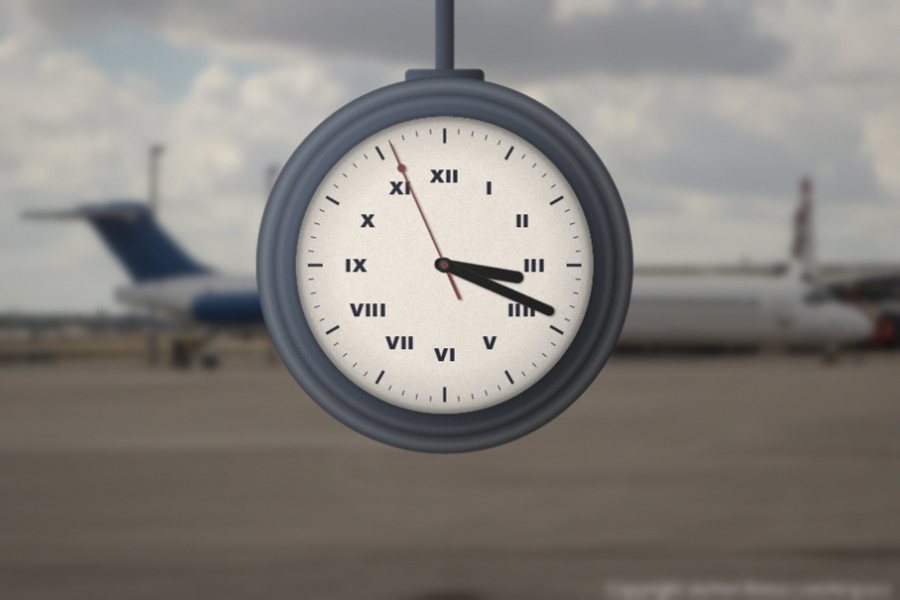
3:18:56
